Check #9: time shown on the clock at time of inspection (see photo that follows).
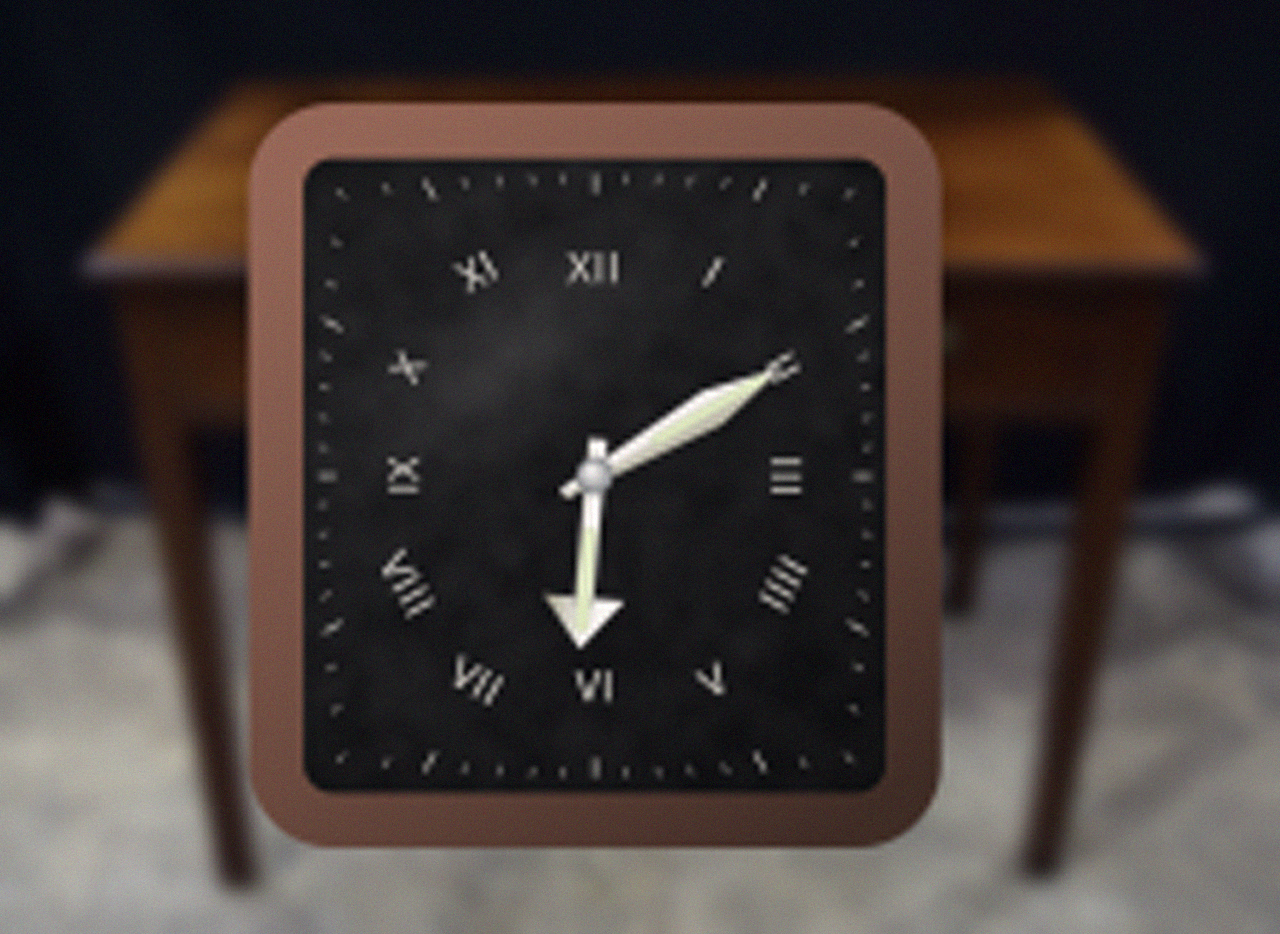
6:10
